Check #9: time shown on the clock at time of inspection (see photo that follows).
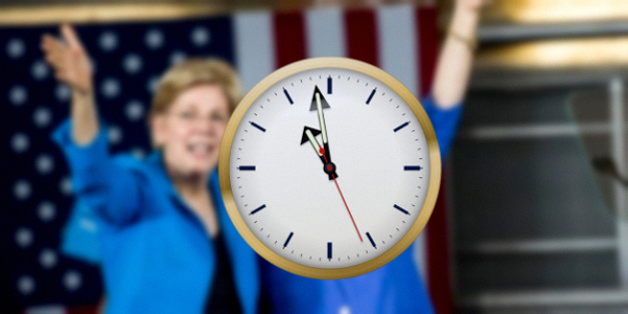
10:58:26
